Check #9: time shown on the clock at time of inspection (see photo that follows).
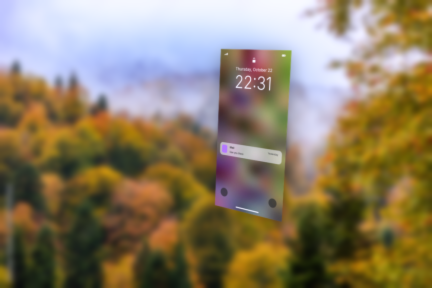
22:31
